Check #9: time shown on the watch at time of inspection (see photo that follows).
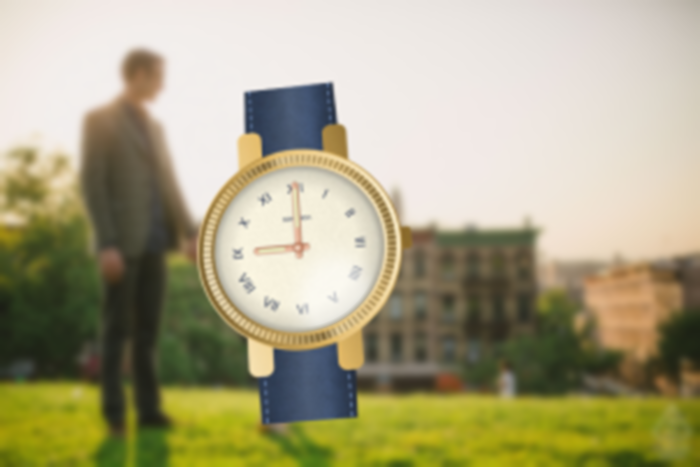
9:00
